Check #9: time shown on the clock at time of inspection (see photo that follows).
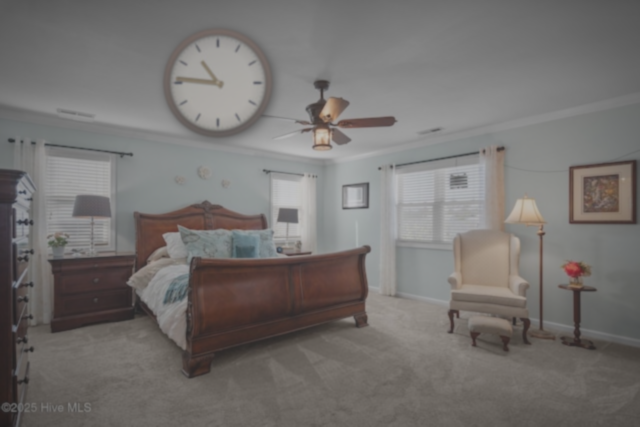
10:46
